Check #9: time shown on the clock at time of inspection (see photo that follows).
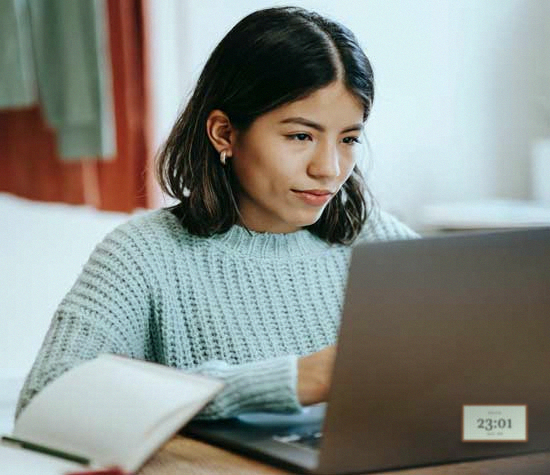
23:01
